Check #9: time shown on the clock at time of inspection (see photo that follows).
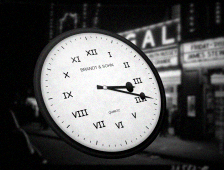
3:19
